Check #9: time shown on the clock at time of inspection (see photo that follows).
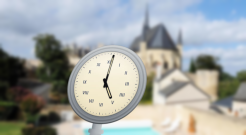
5:01
